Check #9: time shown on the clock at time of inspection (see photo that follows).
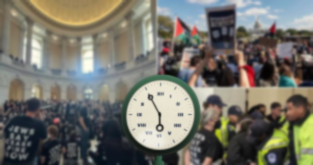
5:55
